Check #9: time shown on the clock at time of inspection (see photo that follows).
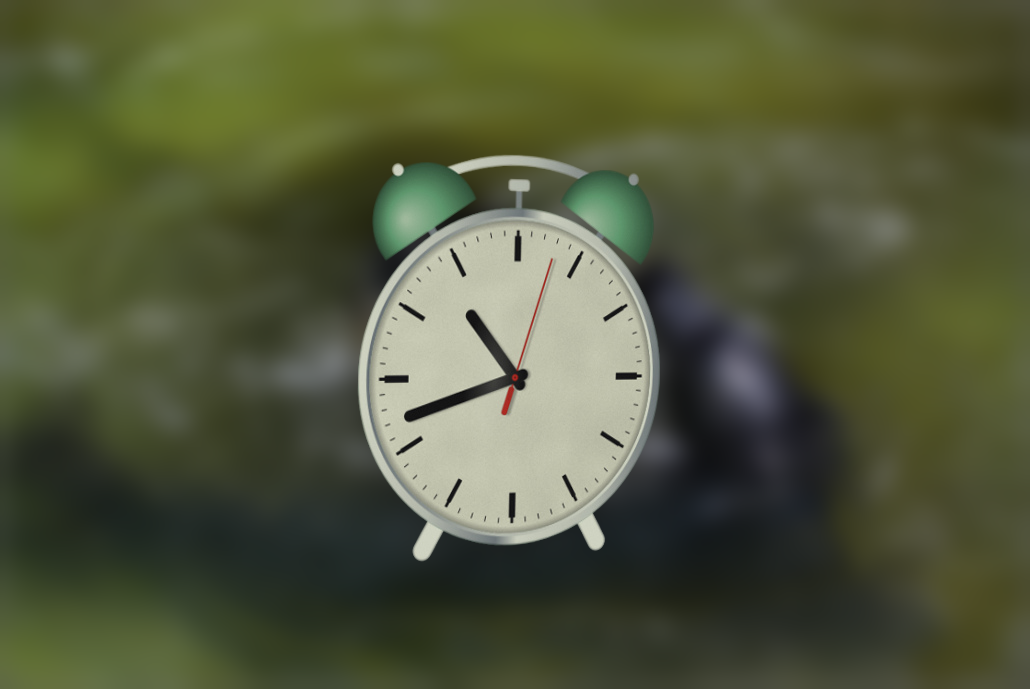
10:42:03
